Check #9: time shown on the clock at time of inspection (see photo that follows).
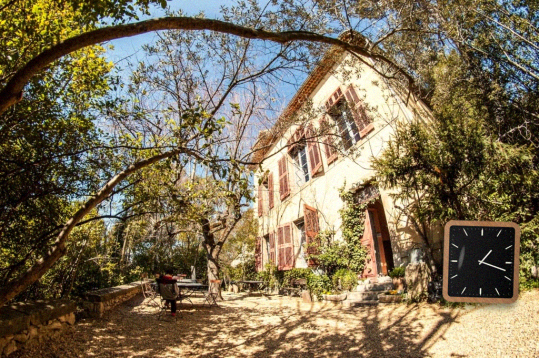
1:18
